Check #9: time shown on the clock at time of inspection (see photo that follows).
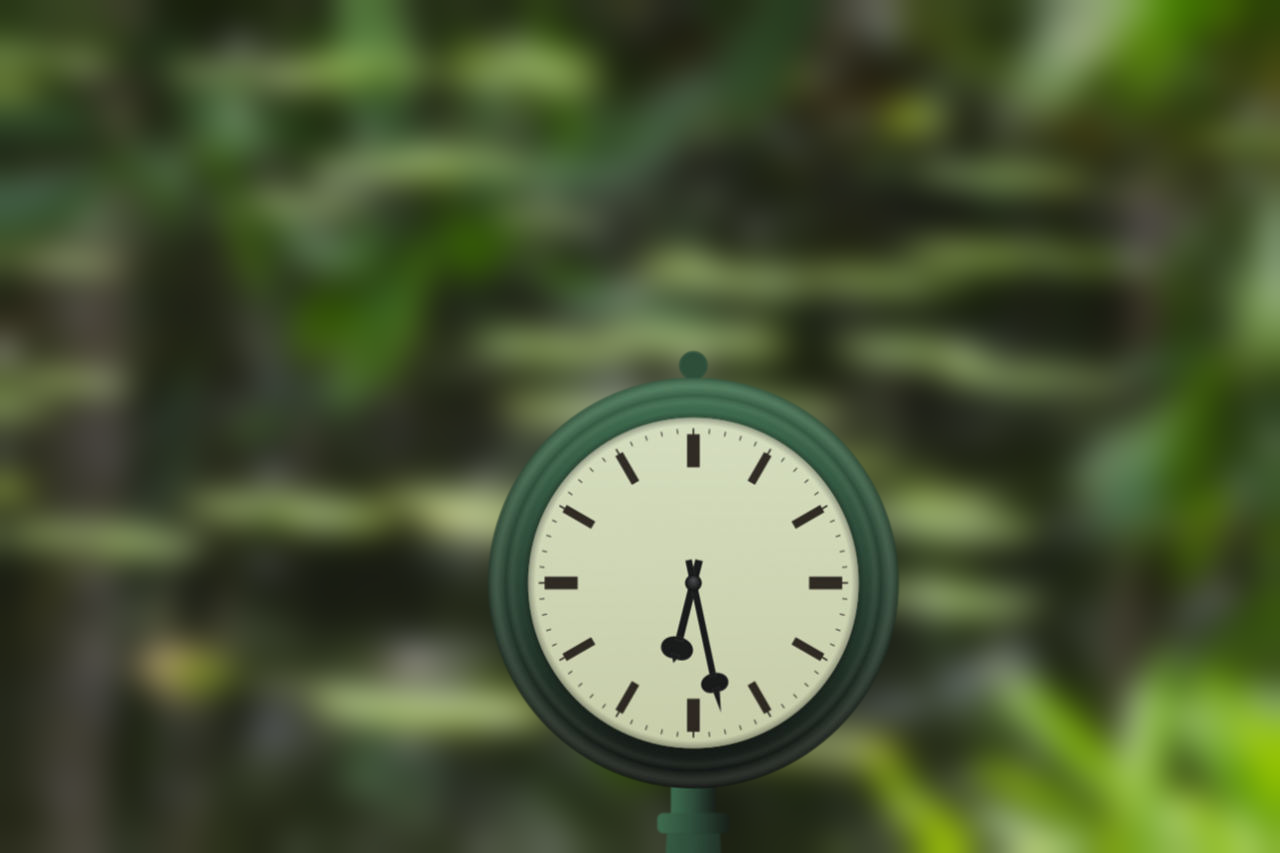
6:28
